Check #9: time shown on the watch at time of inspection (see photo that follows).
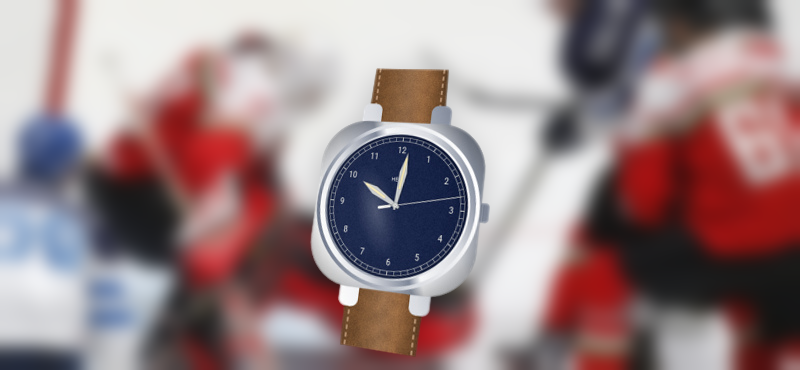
10:01:13
